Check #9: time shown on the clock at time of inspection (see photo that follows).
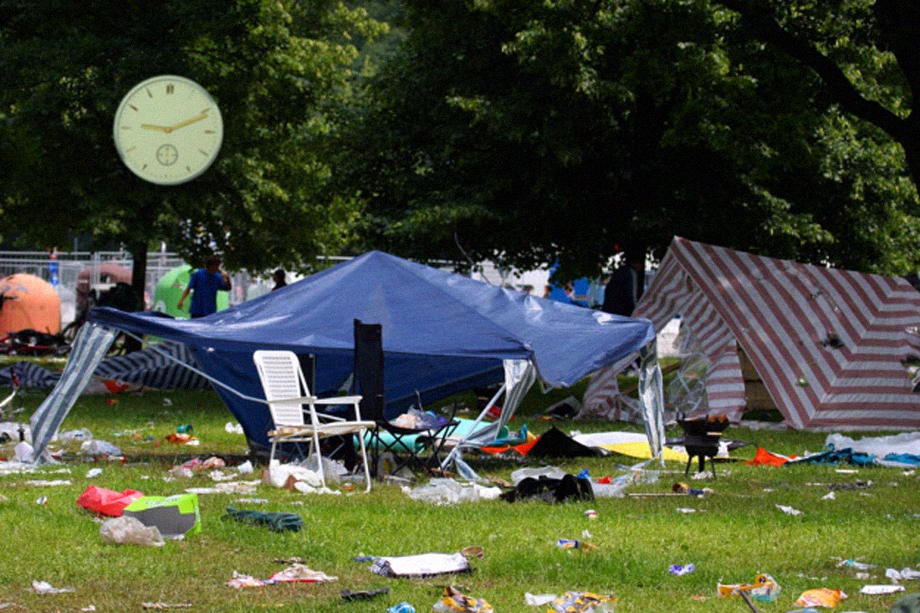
9:11
